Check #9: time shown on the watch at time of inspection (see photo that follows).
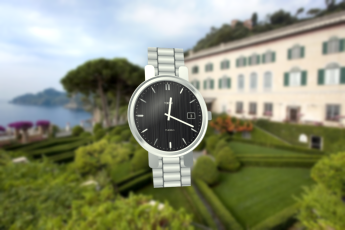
12:19
